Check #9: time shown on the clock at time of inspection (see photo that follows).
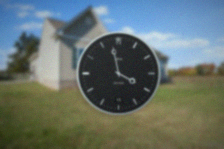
3:58
